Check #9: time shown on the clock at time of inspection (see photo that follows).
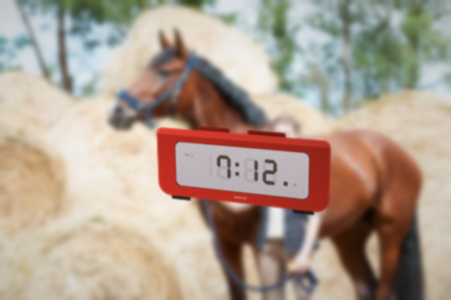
7:12
